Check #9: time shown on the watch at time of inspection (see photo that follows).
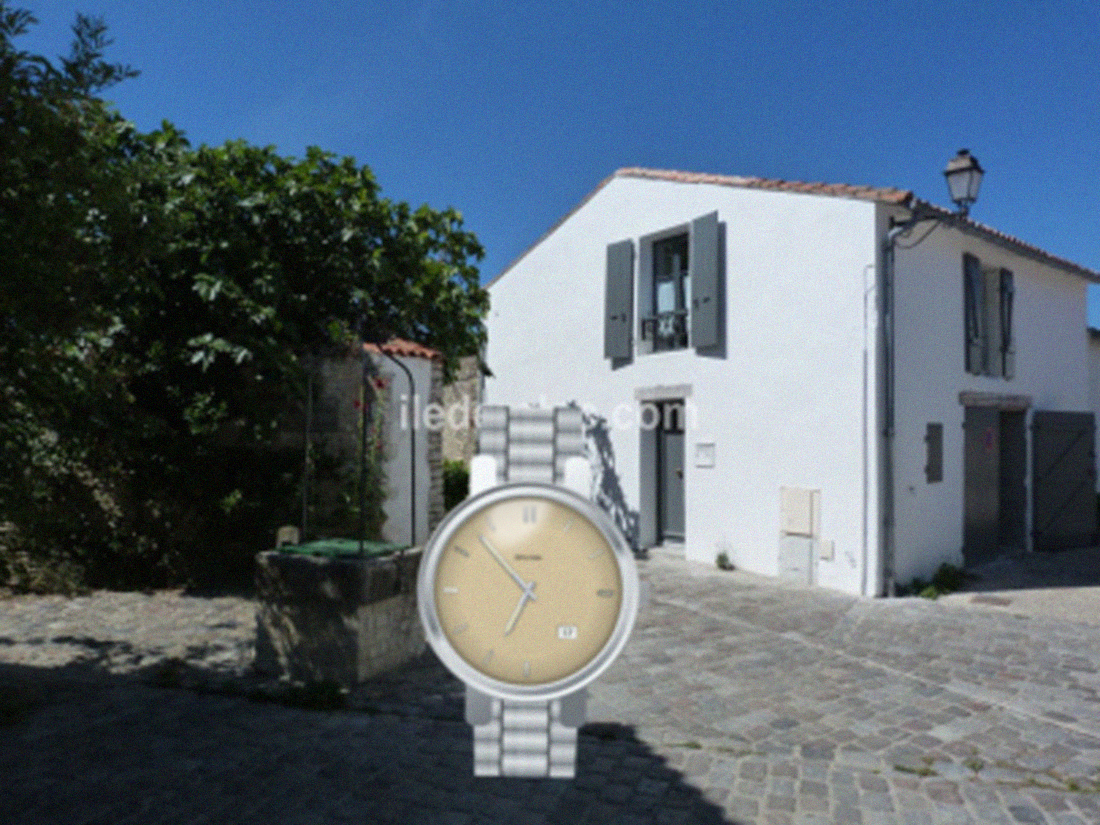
6:53
